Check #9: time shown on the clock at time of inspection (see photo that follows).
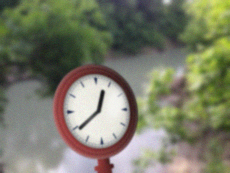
12:39
